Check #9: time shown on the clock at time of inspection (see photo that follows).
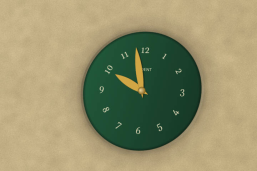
9:58
